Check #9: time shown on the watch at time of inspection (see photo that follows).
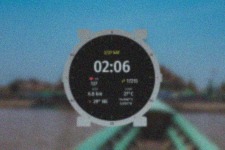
2:06
